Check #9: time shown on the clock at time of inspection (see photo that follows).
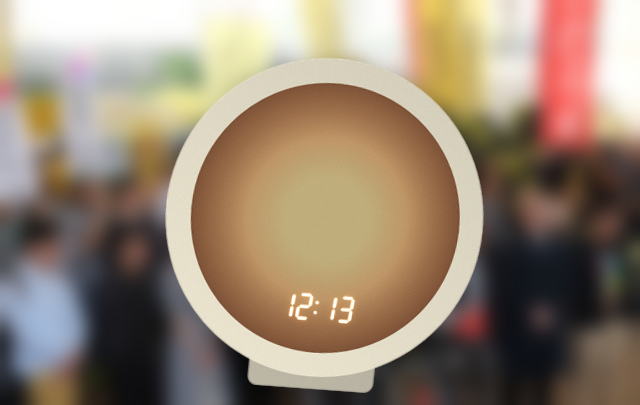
12:13
